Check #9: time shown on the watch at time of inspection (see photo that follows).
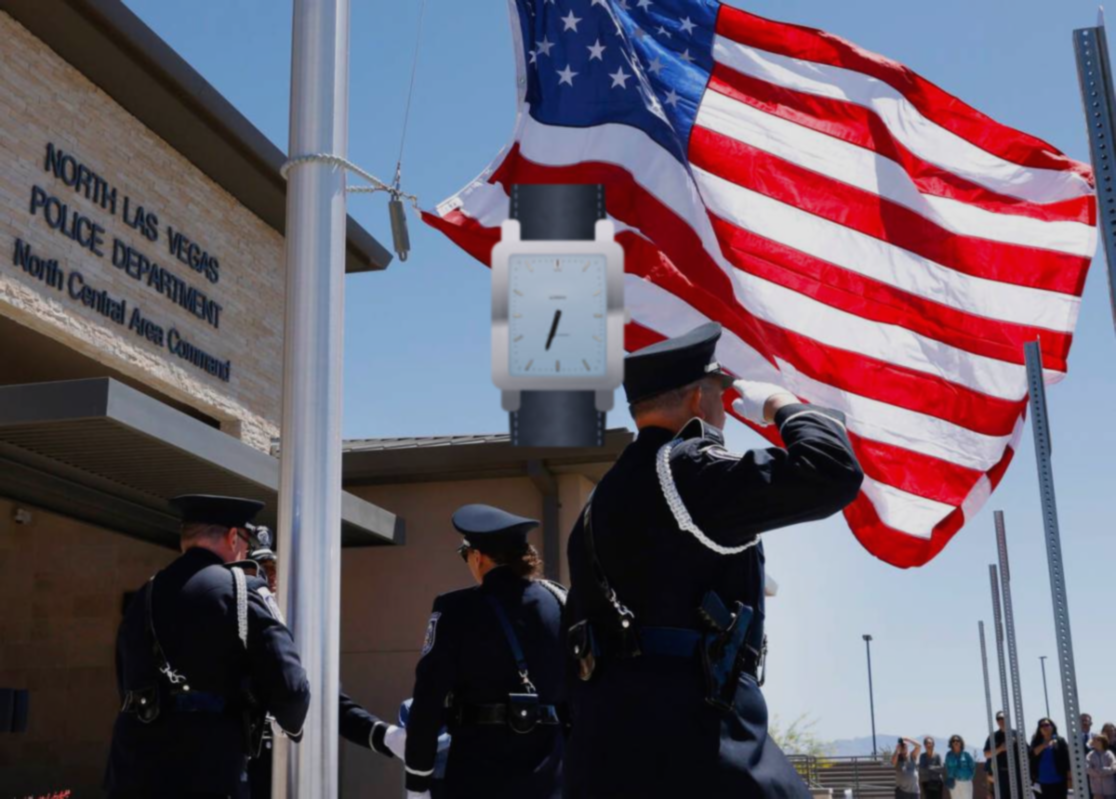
6:33
